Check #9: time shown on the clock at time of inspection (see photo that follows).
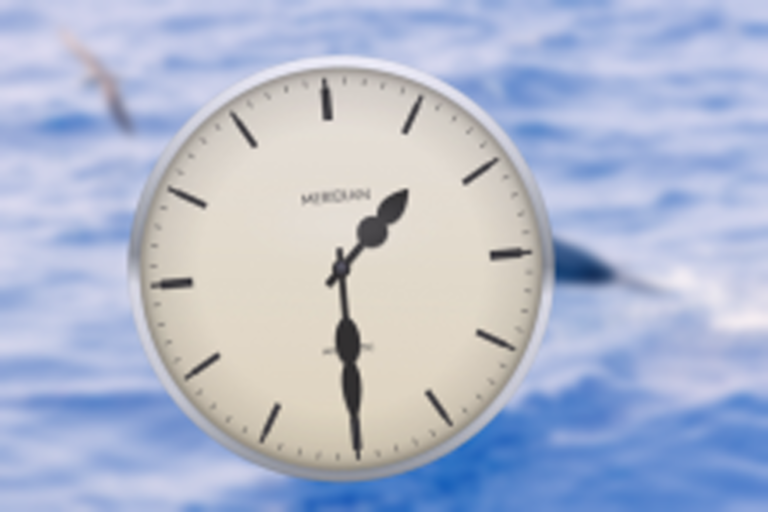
1:30
